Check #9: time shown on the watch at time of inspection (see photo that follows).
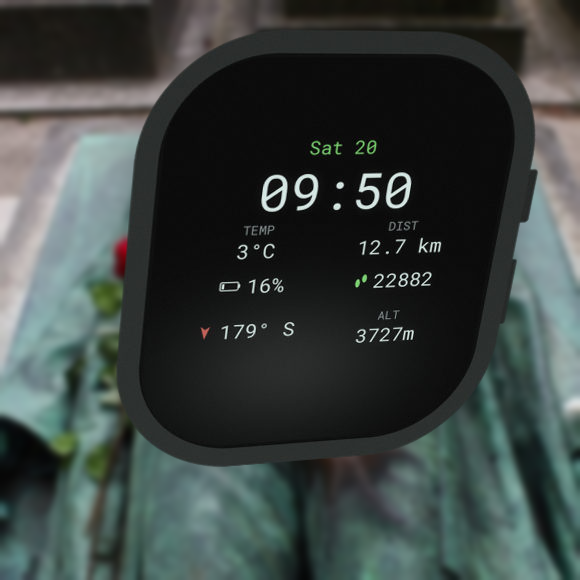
9:50
